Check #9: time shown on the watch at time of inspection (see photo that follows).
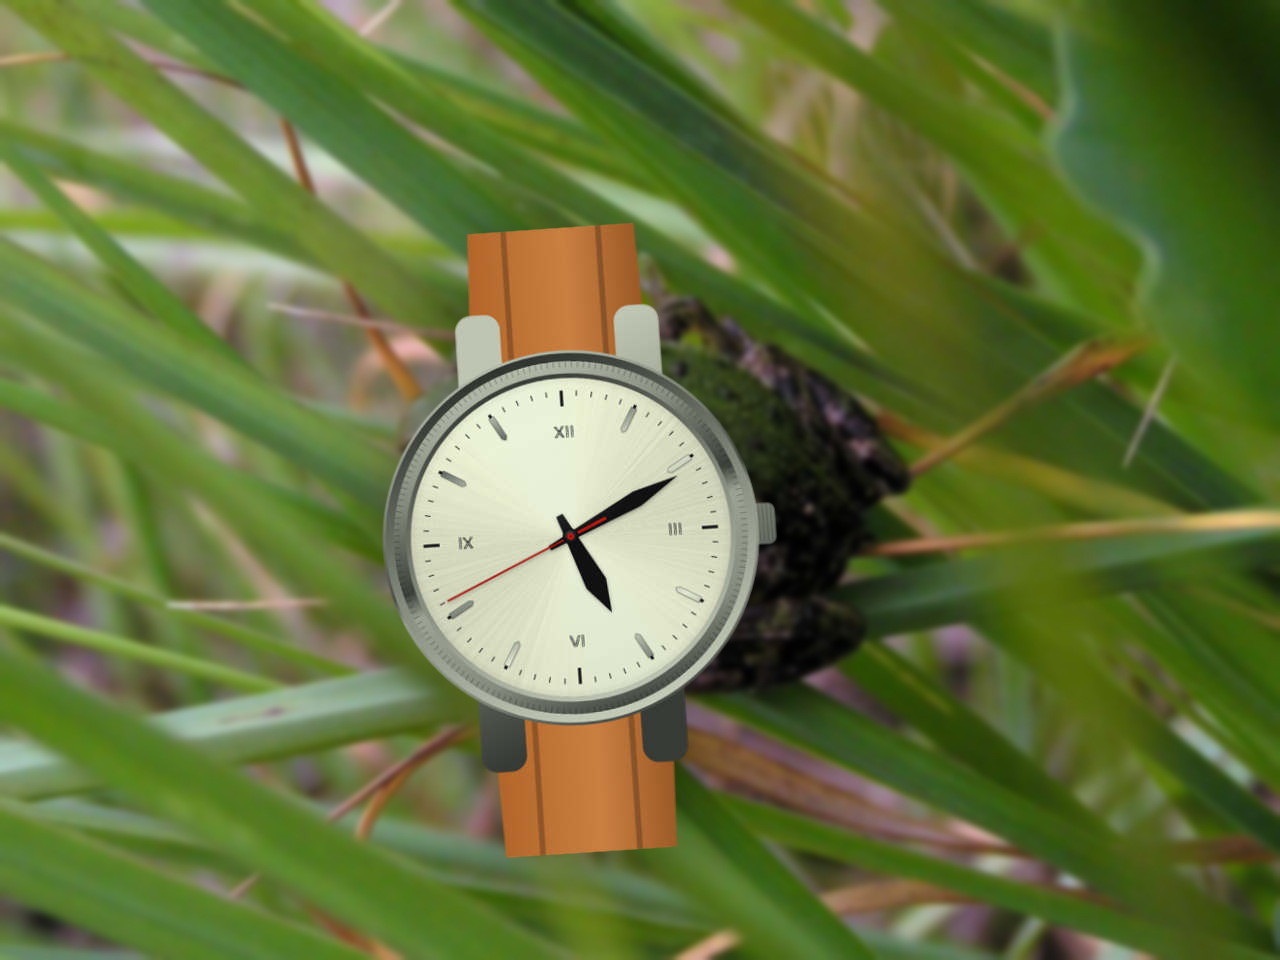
5:10:41
